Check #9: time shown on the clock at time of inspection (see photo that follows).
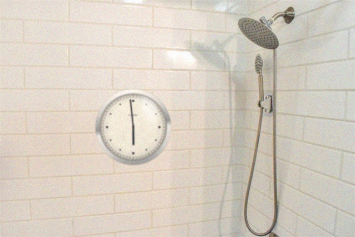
5:59
